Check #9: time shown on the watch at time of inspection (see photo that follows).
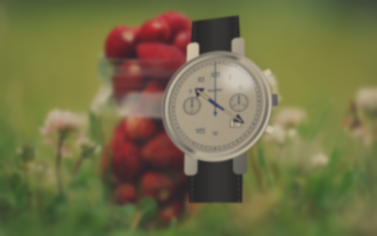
10:21
